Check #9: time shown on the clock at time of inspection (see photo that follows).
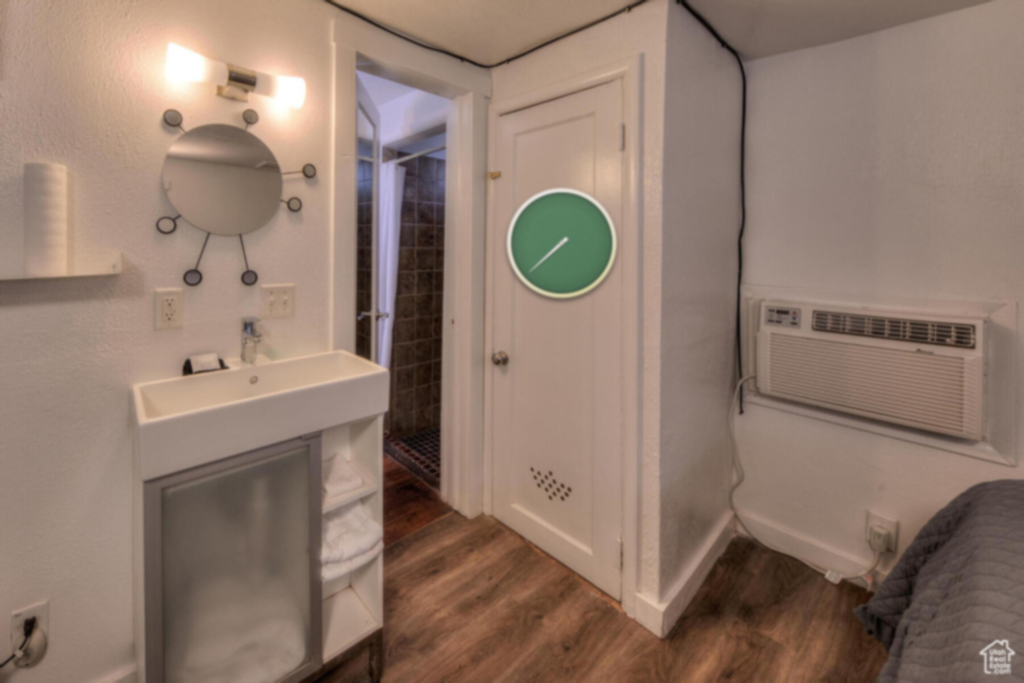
7:38
